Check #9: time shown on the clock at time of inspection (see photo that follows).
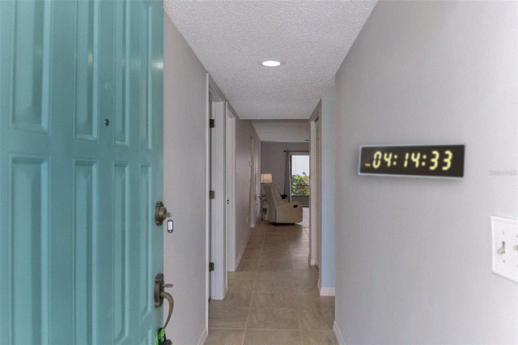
4:14:33
